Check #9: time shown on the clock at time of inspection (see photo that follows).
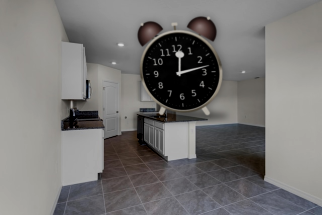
12:13
